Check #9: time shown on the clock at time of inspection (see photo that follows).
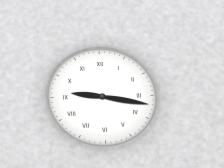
9:17
